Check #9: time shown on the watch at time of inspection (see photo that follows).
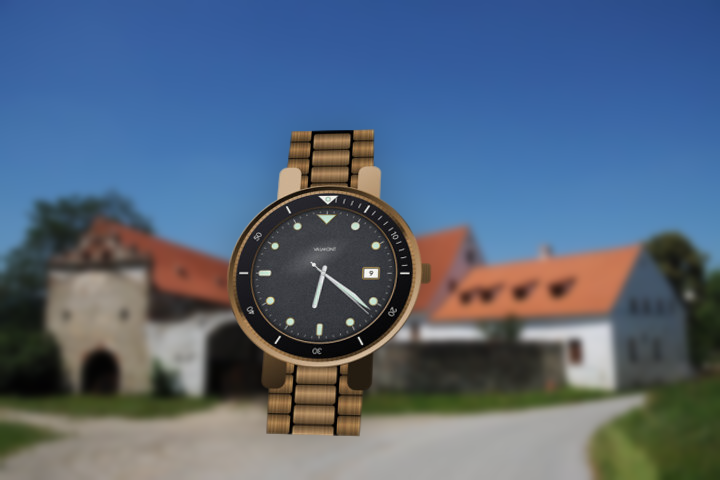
6:21:22
